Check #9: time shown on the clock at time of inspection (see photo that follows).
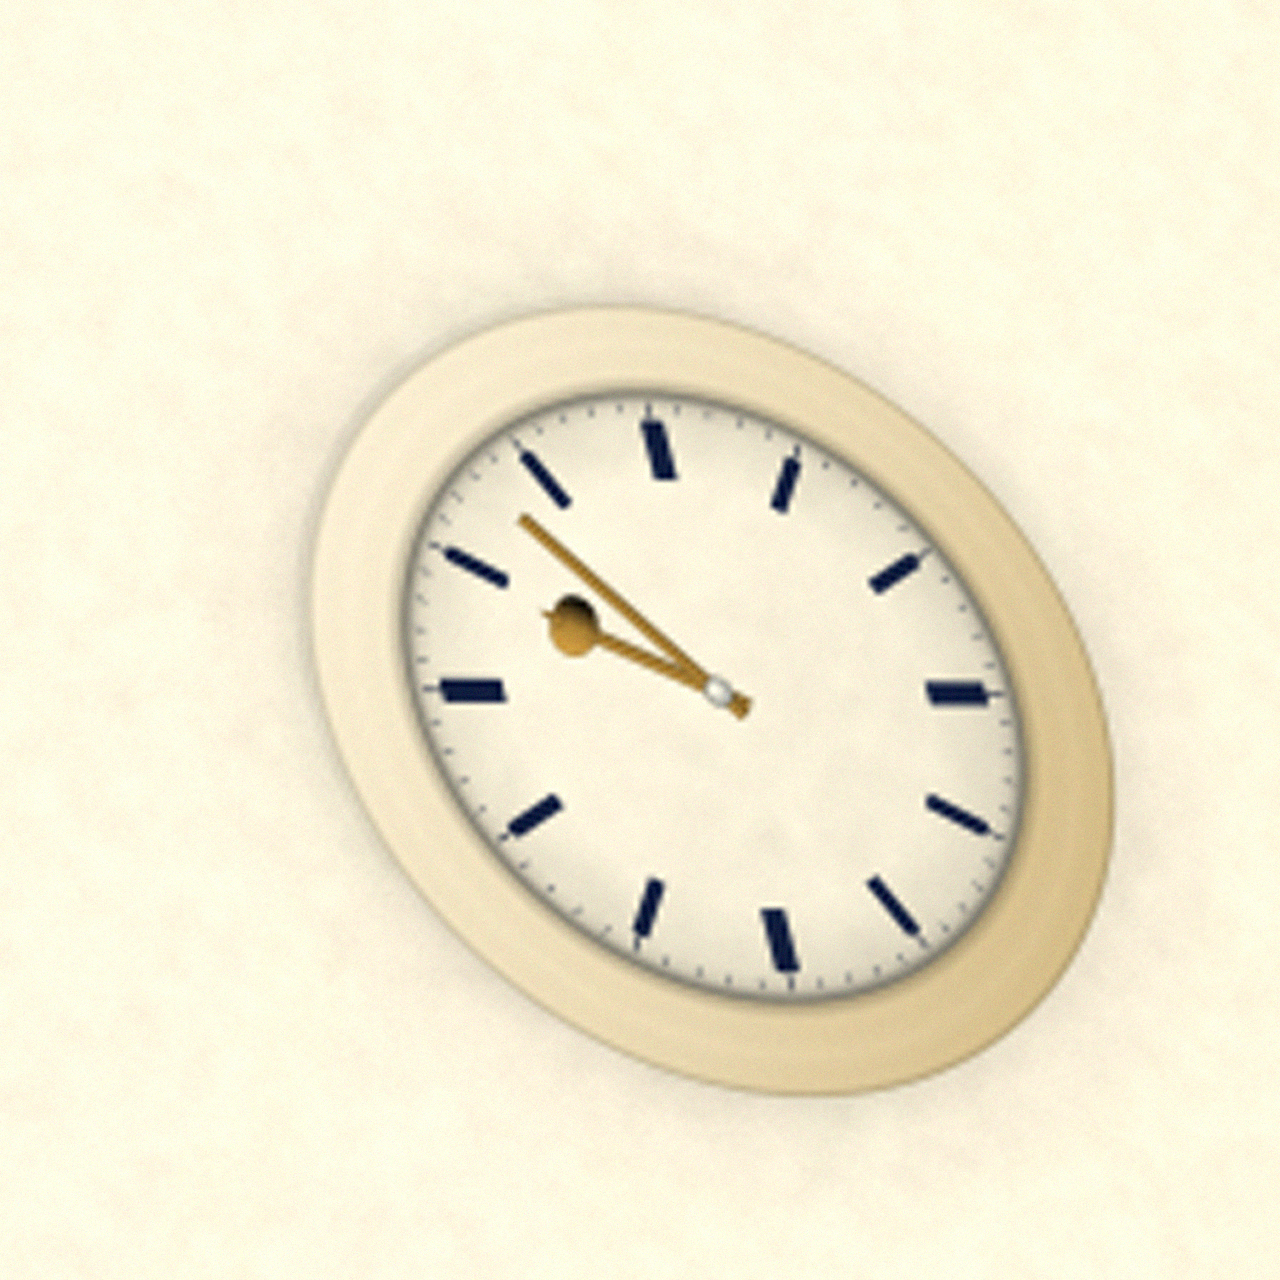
9:53
